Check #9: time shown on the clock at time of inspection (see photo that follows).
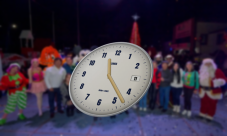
11:23
